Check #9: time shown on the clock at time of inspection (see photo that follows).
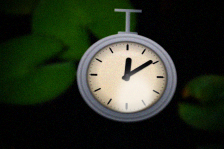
12:09
